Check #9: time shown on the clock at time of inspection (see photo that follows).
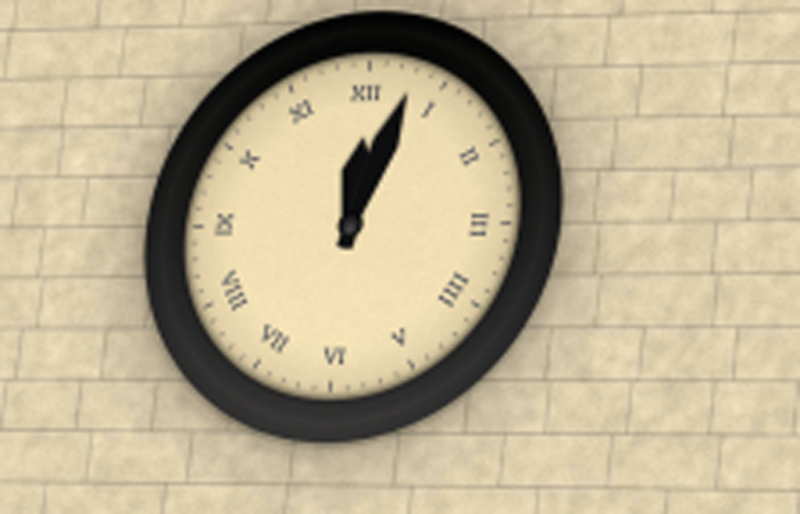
12:03
